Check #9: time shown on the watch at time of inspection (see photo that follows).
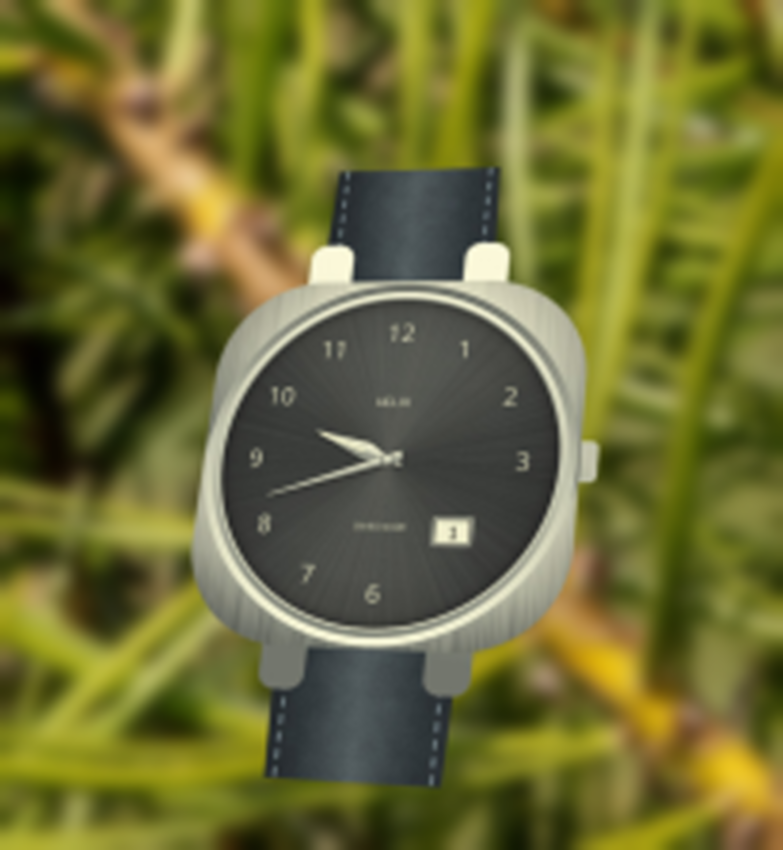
9:42
